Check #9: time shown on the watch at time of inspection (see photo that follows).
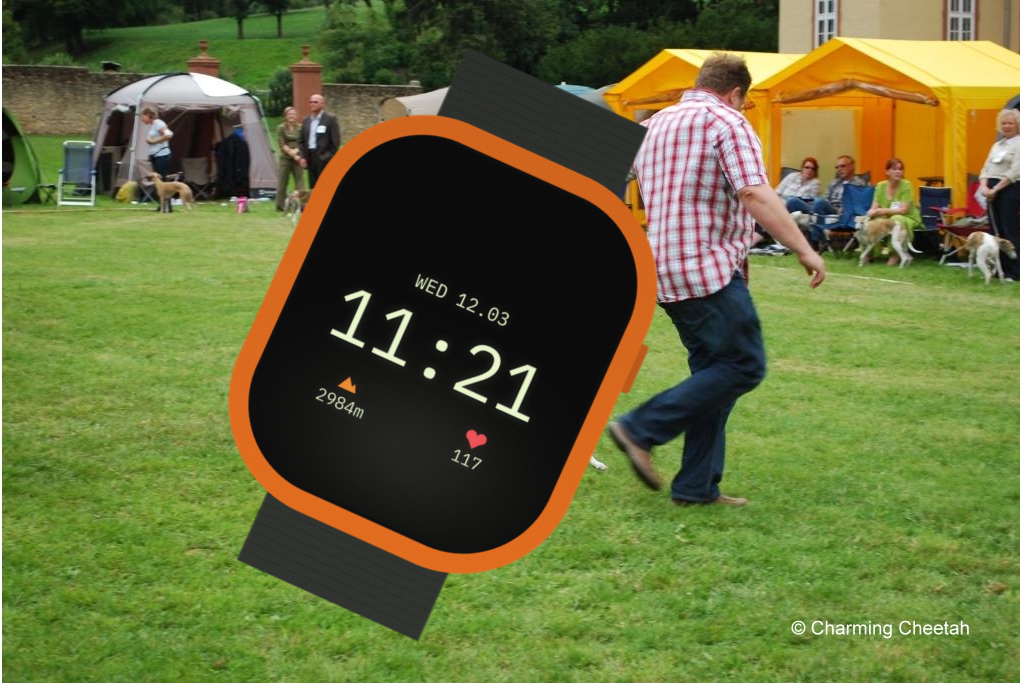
11:21
